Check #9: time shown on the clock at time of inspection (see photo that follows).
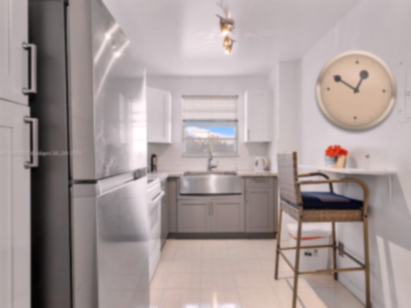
12:50
